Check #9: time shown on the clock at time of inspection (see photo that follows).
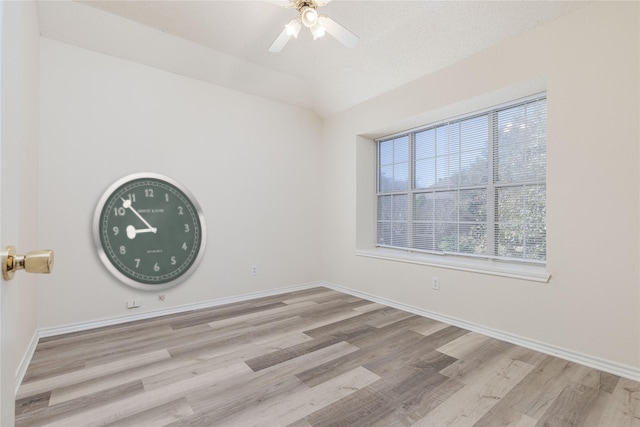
8:53
